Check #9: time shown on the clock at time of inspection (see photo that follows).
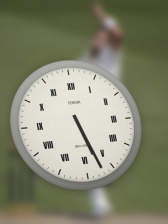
5:27
